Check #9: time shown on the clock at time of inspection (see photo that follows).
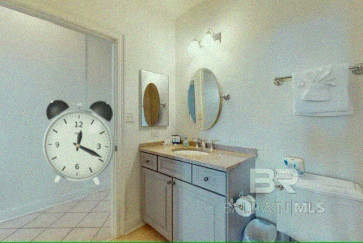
12:19
